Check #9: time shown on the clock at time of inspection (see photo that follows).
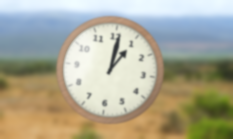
1:01
